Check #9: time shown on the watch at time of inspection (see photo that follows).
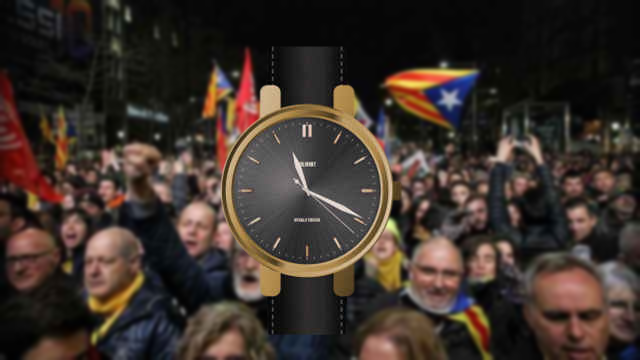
11:19:22
